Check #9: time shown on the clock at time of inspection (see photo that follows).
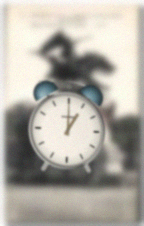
1:00
